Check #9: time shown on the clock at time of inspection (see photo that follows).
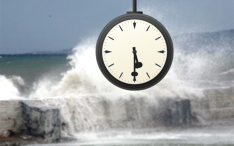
5:30
